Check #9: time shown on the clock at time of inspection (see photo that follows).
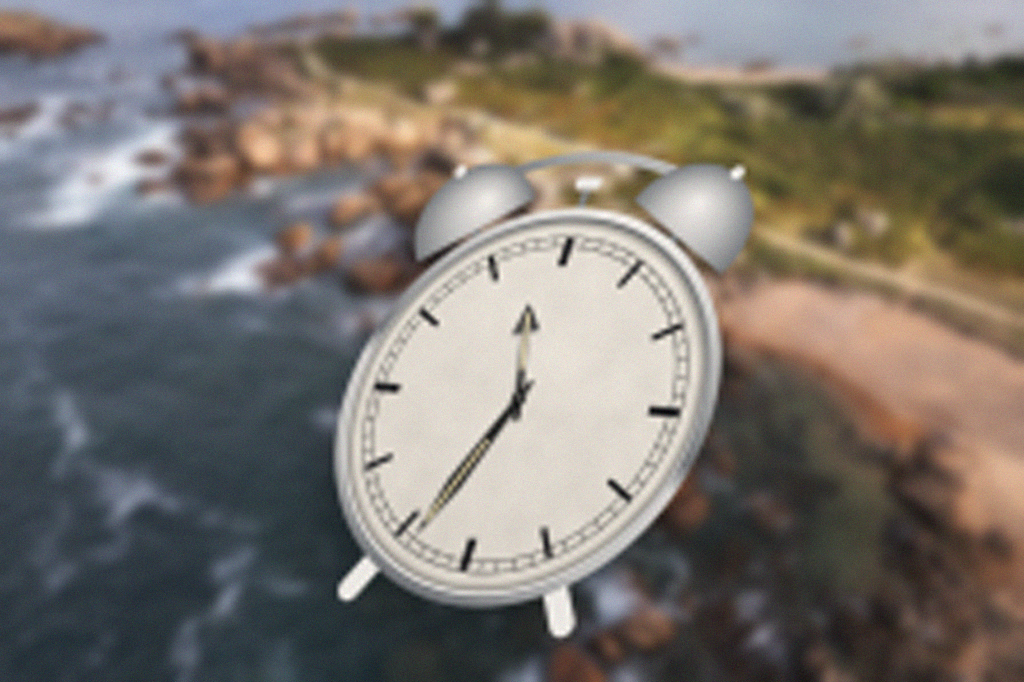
11:34
